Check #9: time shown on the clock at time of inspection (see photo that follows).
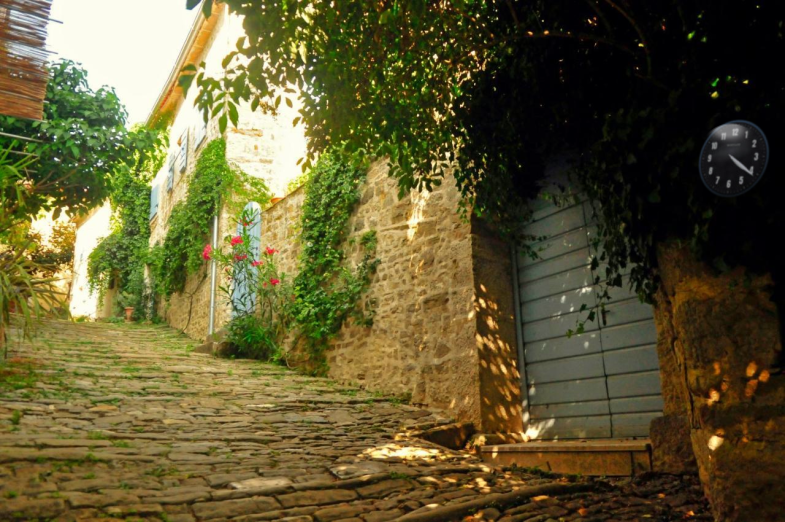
4:21
